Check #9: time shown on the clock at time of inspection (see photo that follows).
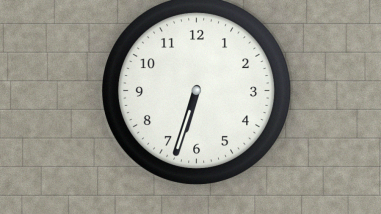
6:33
